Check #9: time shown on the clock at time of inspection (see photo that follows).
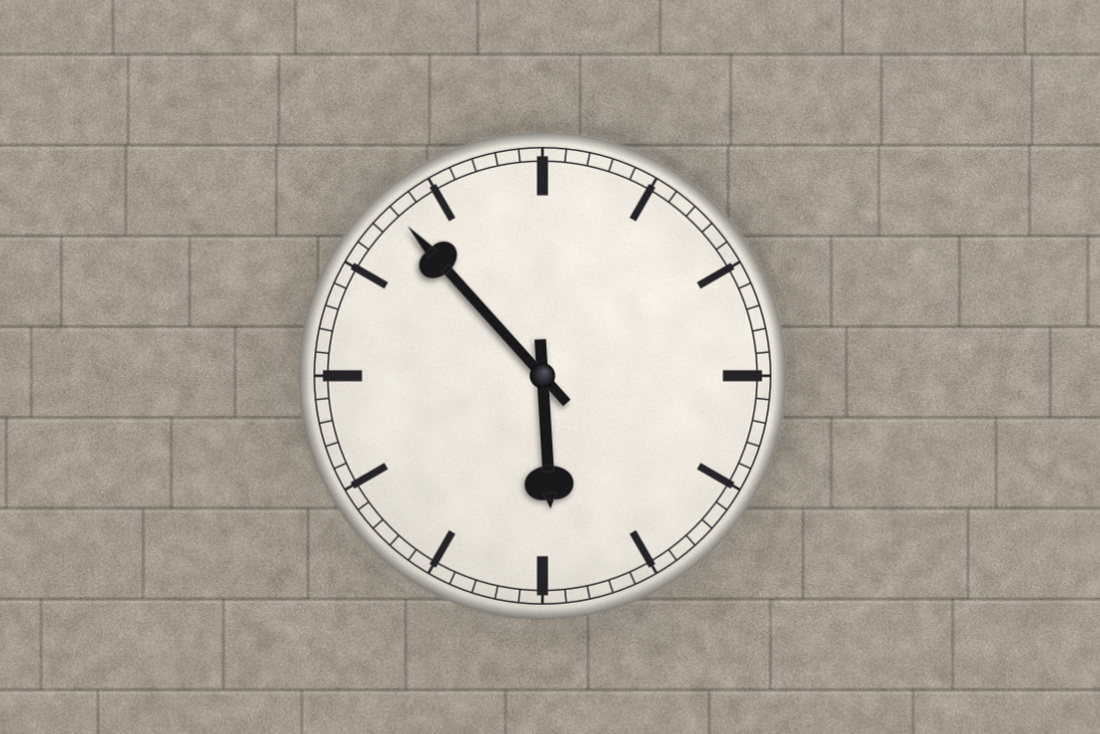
5:53
